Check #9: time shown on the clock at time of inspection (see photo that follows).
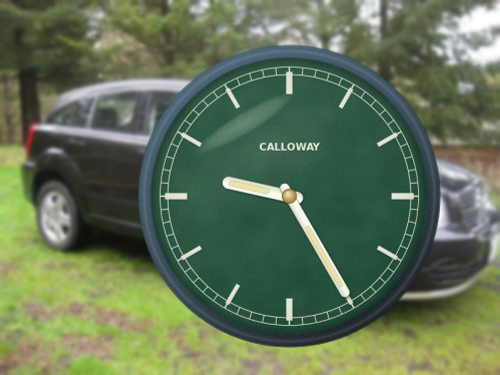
9:25
